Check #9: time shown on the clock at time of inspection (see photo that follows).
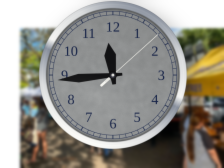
11:44:08
